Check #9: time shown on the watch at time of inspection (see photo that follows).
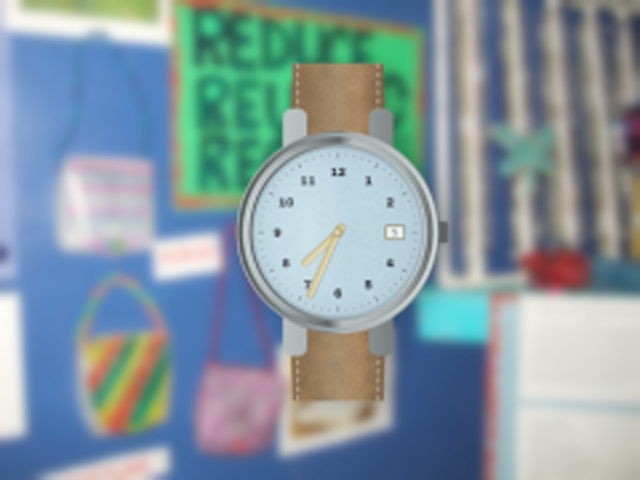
7:34
